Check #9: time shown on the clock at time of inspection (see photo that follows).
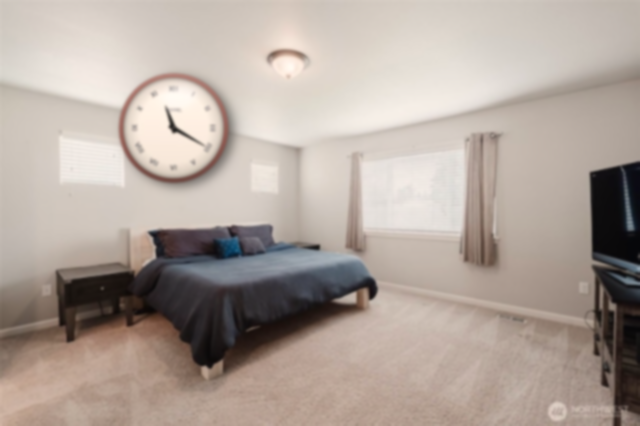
11:20
